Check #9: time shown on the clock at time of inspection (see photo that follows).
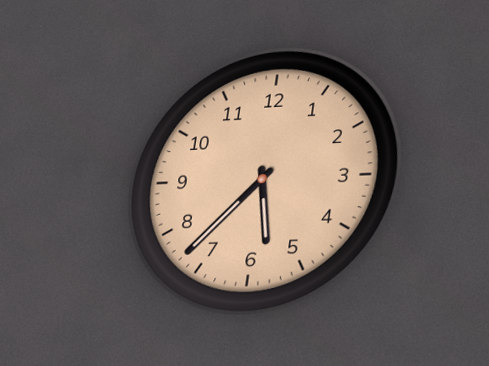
5:37
